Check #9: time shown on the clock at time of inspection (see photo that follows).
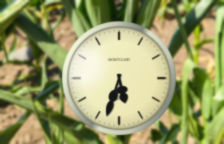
5:33
